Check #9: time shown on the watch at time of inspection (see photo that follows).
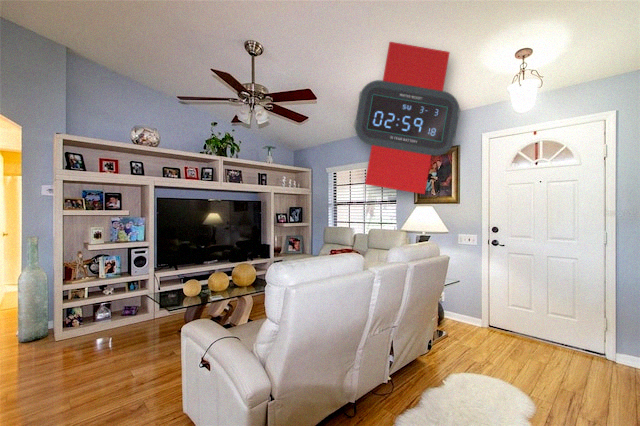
2:59
